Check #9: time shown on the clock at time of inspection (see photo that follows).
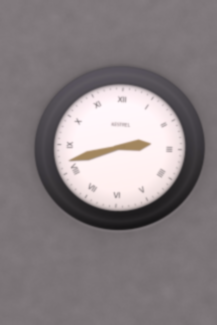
2:42
